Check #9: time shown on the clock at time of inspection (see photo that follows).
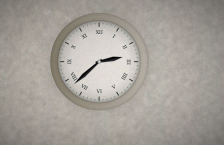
2:38
